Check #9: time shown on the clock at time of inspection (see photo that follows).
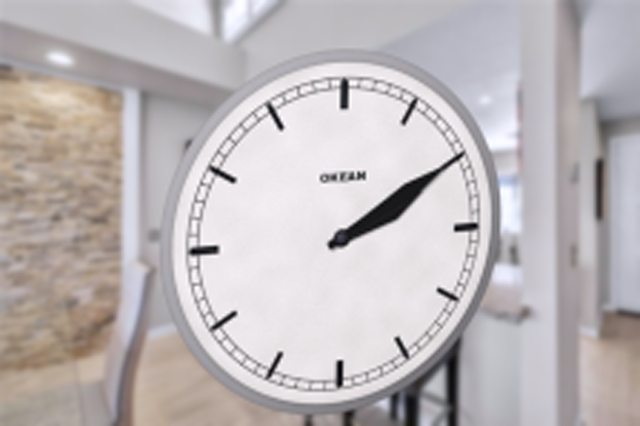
2:10
